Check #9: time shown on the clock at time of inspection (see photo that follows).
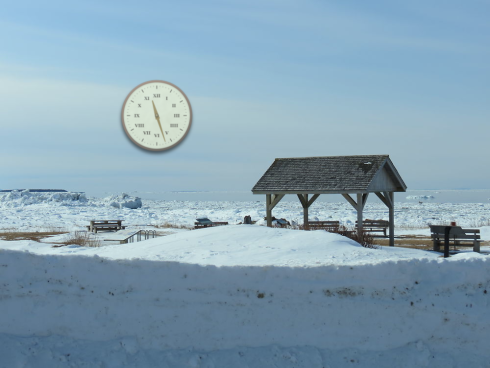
11:27
